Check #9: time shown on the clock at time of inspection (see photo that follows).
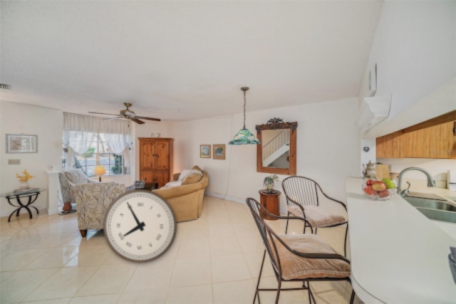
7:55
